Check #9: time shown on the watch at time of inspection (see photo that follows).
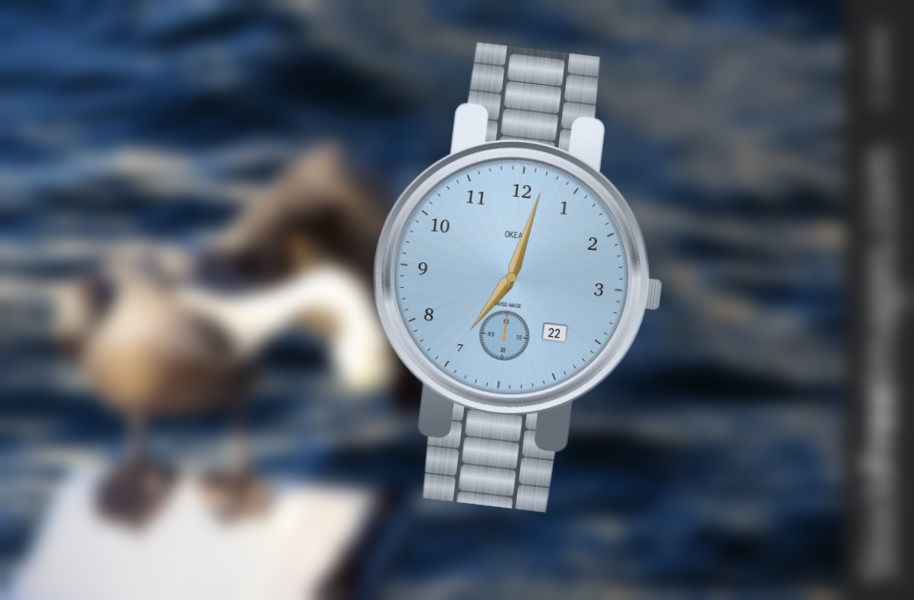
7:02
